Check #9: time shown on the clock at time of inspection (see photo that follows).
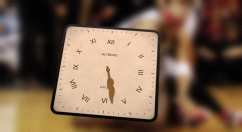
5:28
